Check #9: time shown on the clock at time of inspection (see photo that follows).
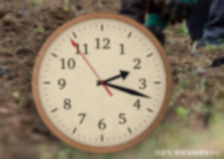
2:17:54
